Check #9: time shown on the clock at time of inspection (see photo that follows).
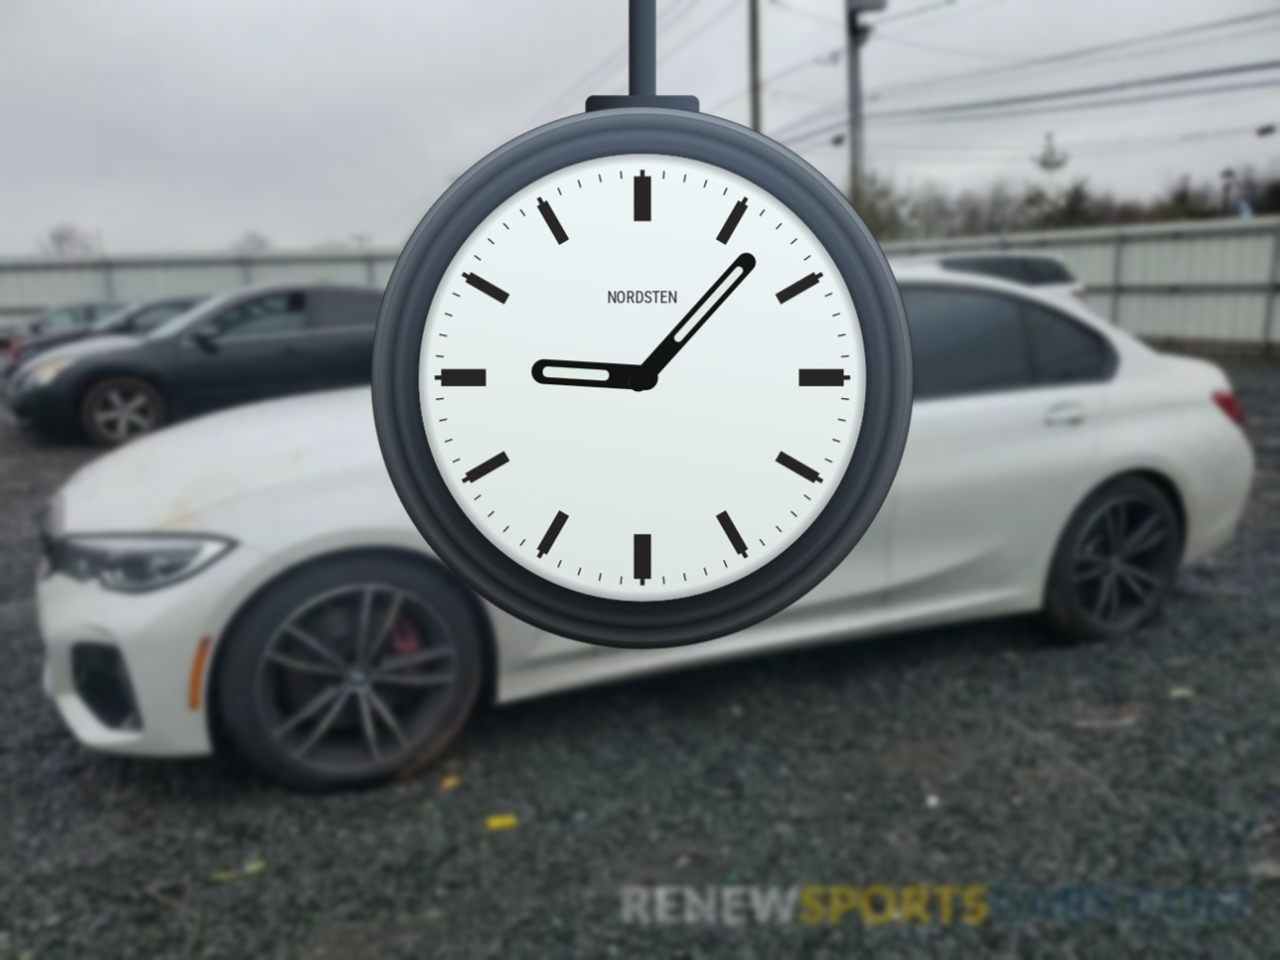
9:07
